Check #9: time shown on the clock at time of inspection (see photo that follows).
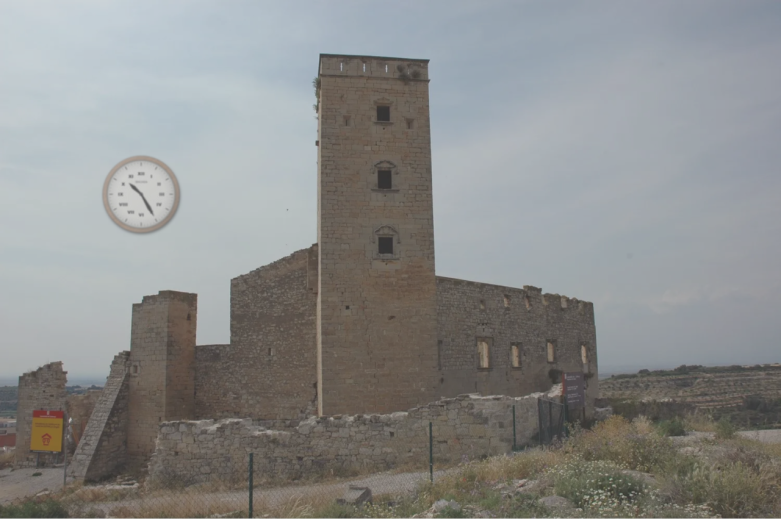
10:25
